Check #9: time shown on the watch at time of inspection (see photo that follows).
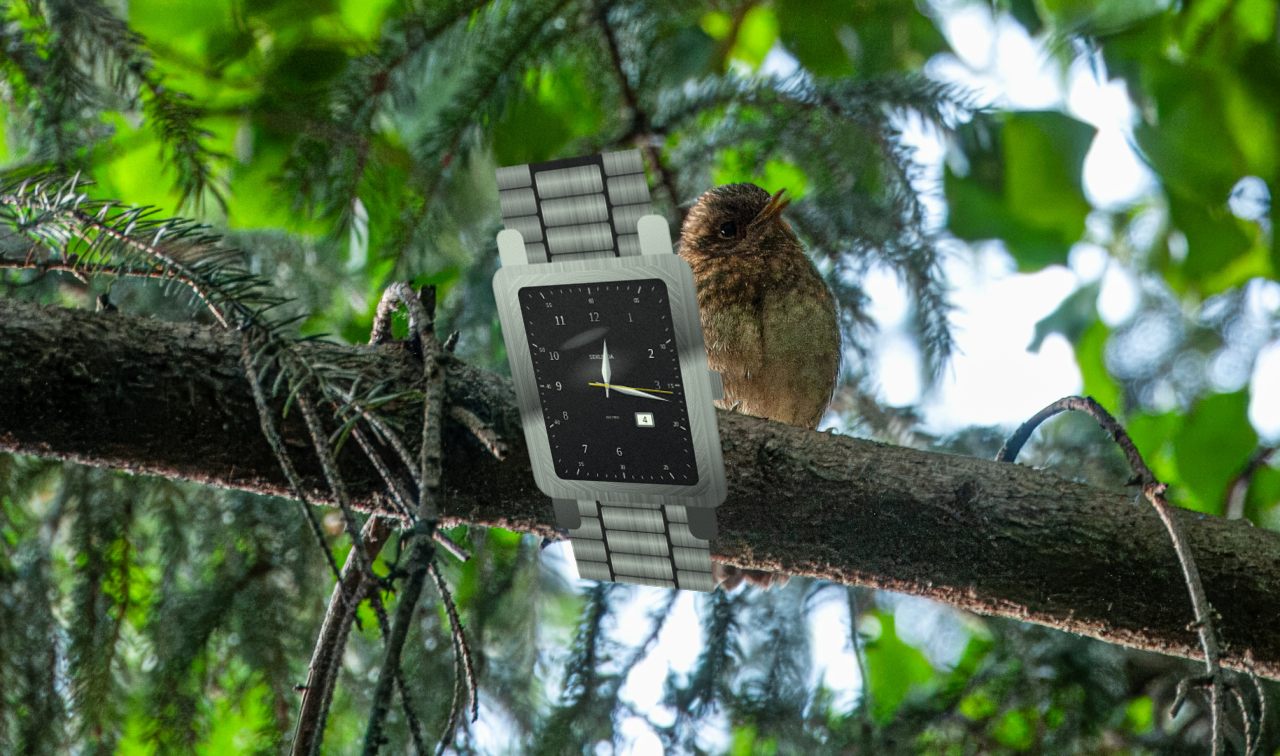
12:17:16
